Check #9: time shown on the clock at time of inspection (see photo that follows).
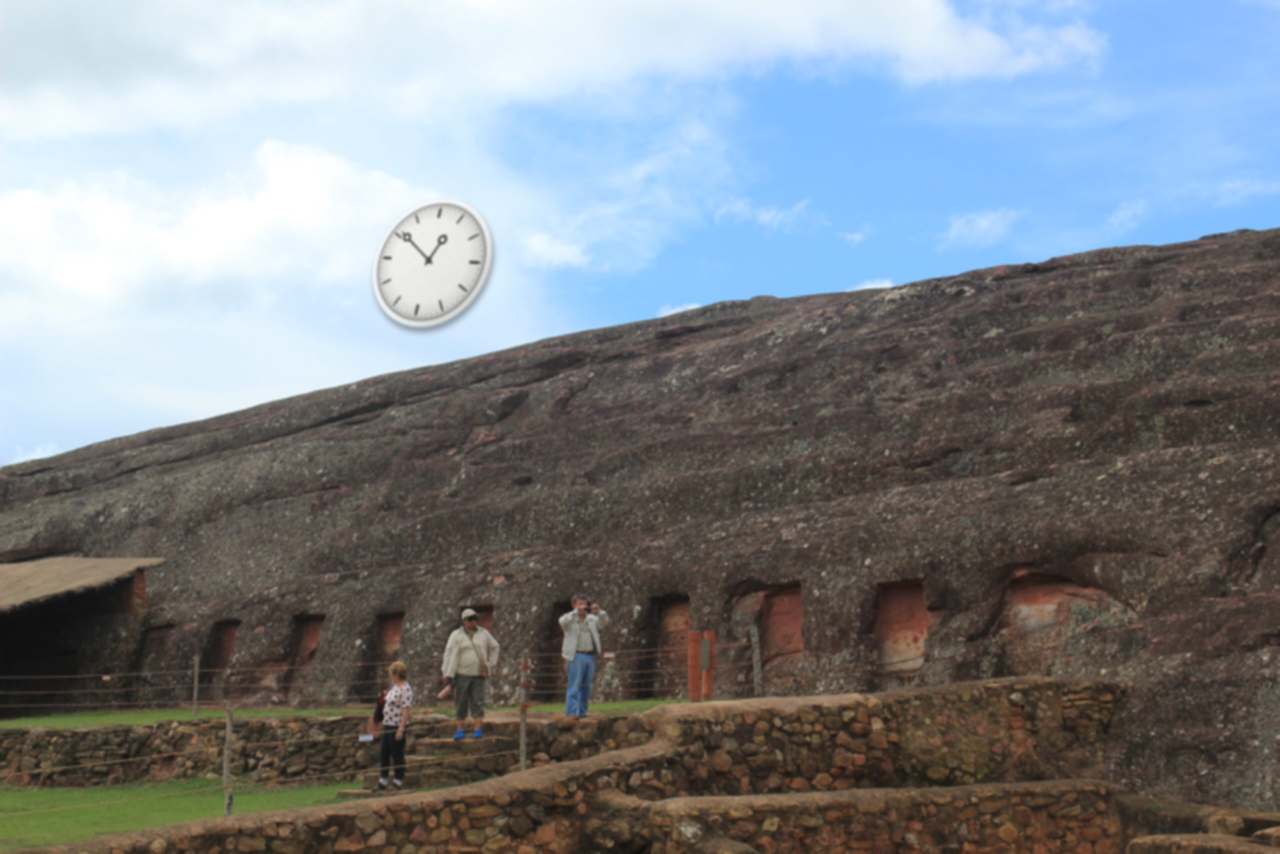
12:51
